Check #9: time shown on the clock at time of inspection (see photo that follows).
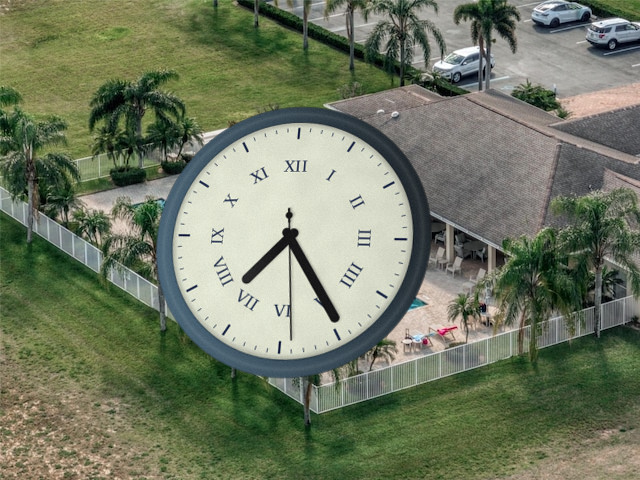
7:24:29
